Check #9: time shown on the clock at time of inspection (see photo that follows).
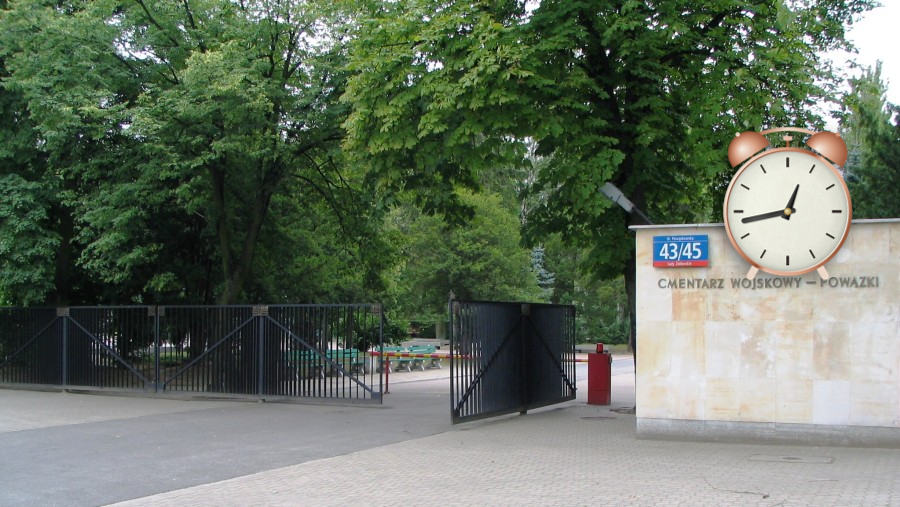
12:43
